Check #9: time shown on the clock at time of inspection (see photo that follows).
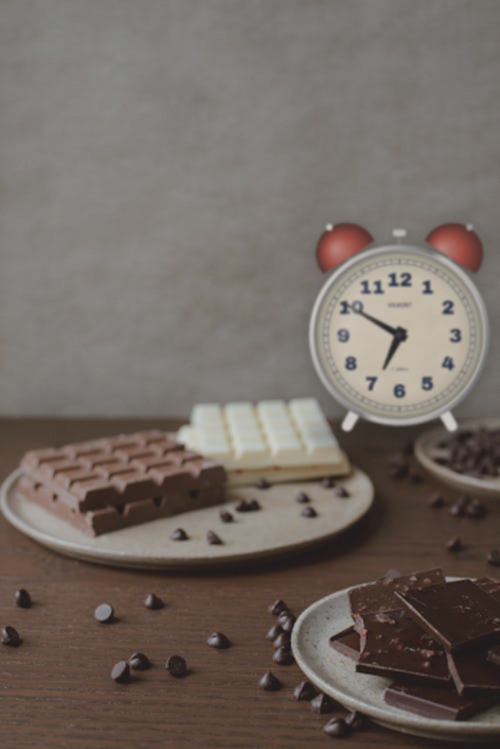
6:50
